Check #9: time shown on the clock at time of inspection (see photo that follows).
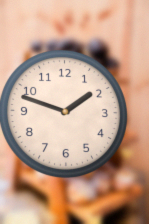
1:48
